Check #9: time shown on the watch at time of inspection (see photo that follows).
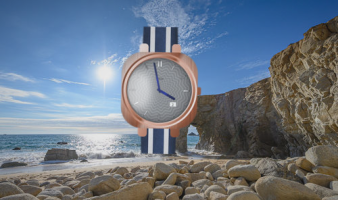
3:58
